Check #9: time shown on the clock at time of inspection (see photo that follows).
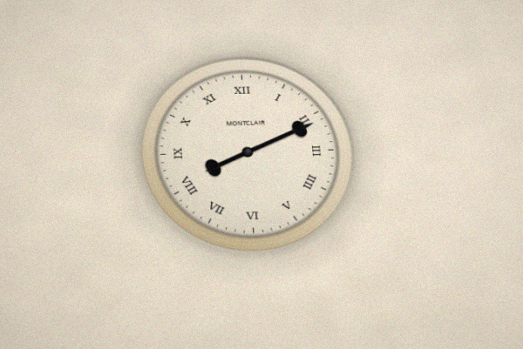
8:11
